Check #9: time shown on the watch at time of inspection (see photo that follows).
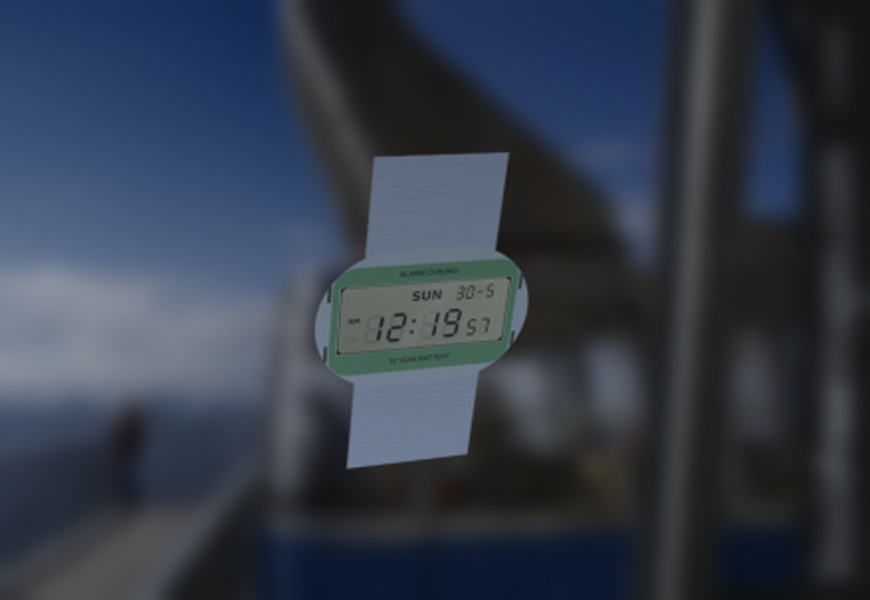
12:19:57
